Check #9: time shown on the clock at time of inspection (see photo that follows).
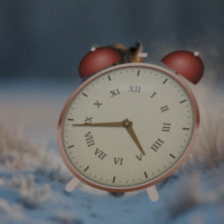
4:44
